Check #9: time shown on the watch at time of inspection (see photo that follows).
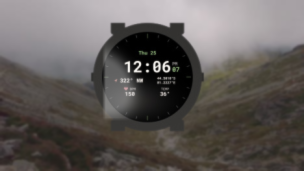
12:06
